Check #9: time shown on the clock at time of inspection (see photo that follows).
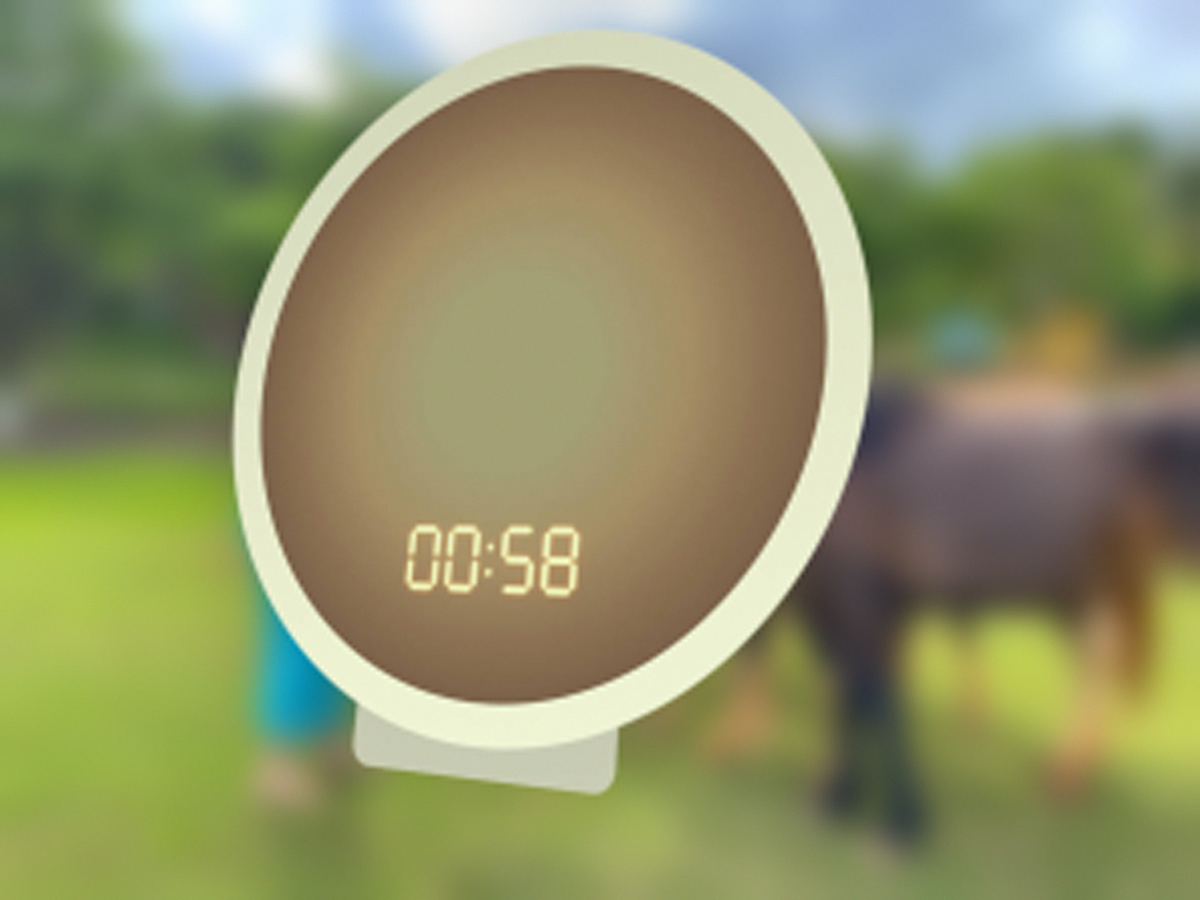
0:58
